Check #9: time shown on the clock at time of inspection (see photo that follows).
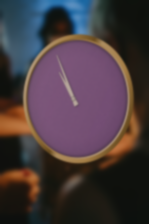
10:56
